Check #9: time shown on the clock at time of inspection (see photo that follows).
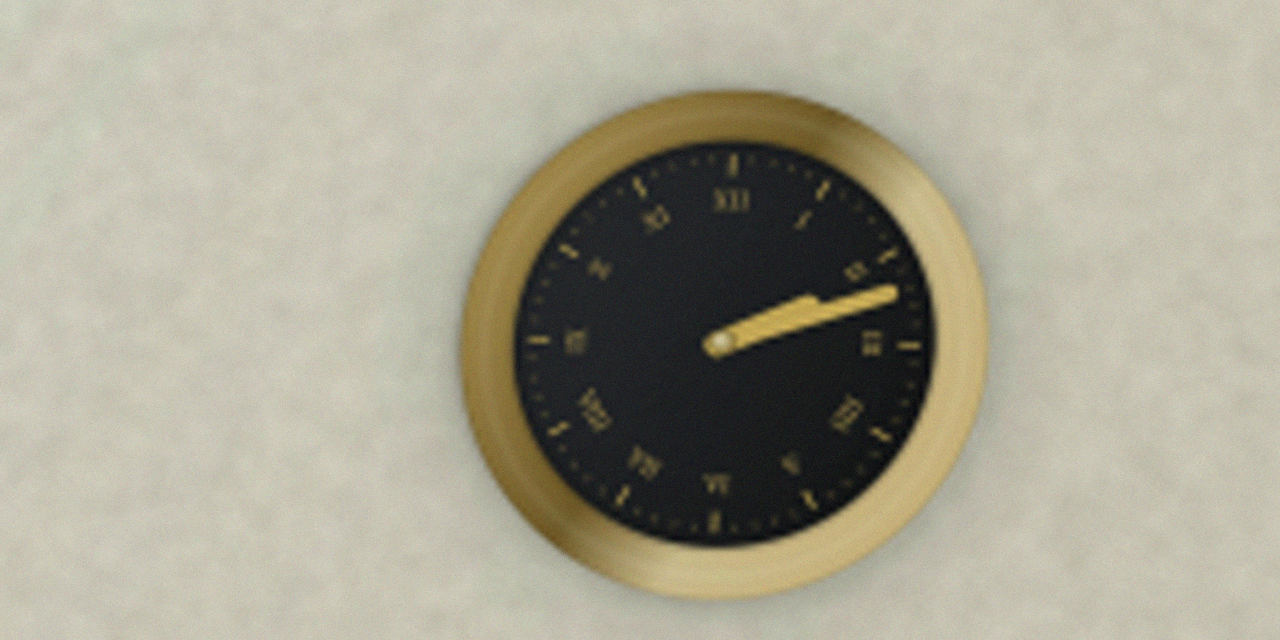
2:12
